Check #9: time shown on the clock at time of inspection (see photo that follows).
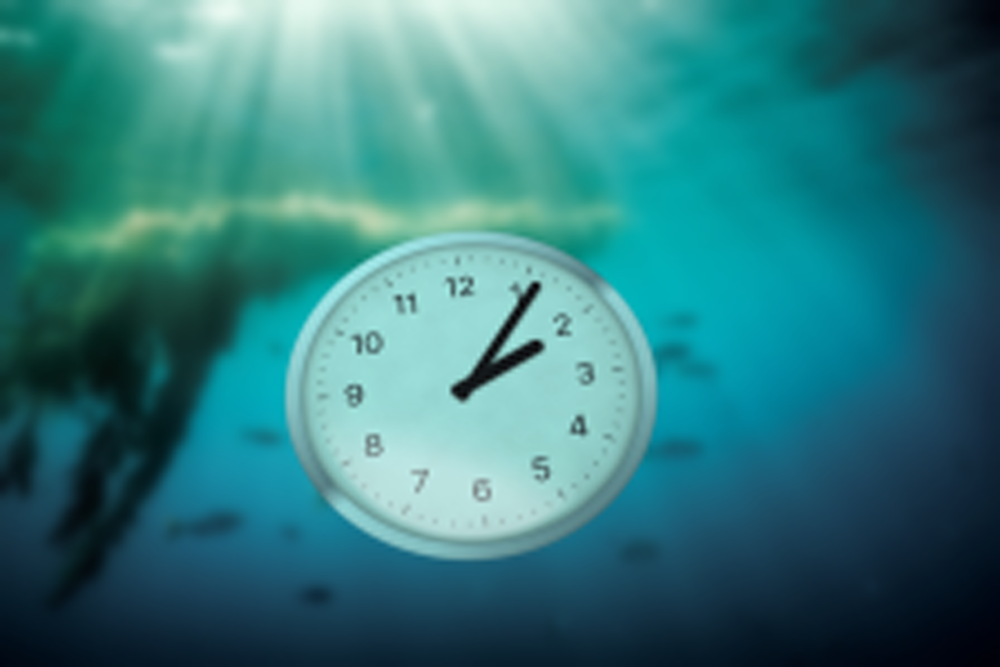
2:06
